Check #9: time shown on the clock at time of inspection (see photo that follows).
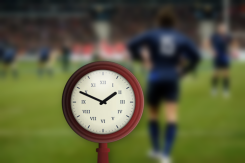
1:49
